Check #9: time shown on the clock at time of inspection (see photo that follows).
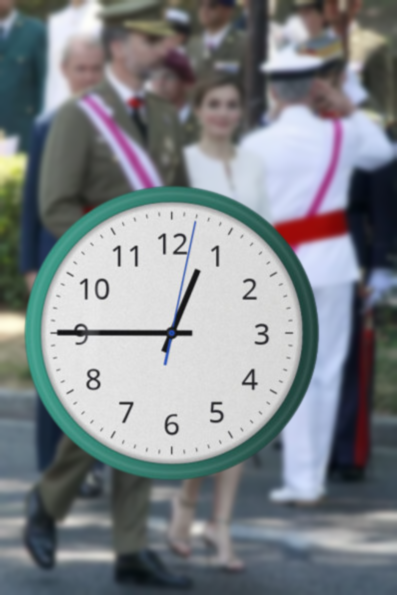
12:45:02
